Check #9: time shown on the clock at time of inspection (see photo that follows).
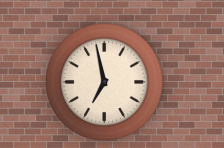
6:58
